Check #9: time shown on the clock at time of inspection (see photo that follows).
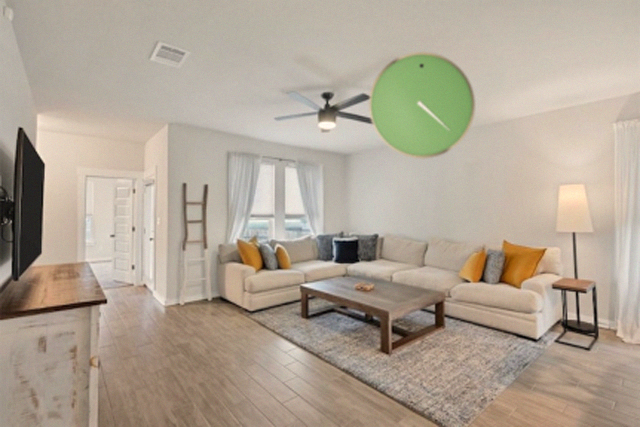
4:22
